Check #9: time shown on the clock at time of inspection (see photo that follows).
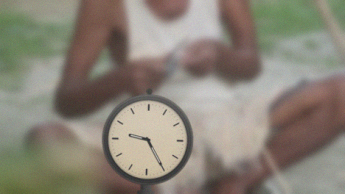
9:25
